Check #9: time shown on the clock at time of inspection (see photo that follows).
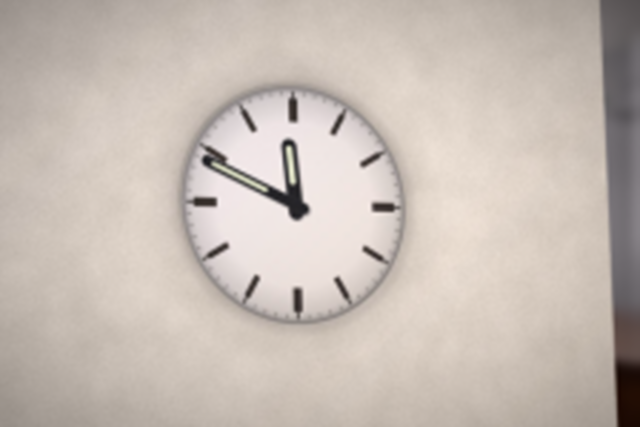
11:49
